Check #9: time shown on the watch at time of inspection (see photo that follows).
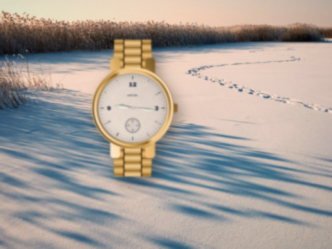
9:16
